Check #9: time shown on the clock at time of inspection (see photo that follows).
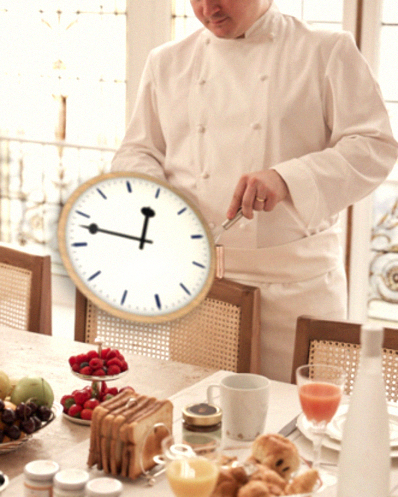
12:48
